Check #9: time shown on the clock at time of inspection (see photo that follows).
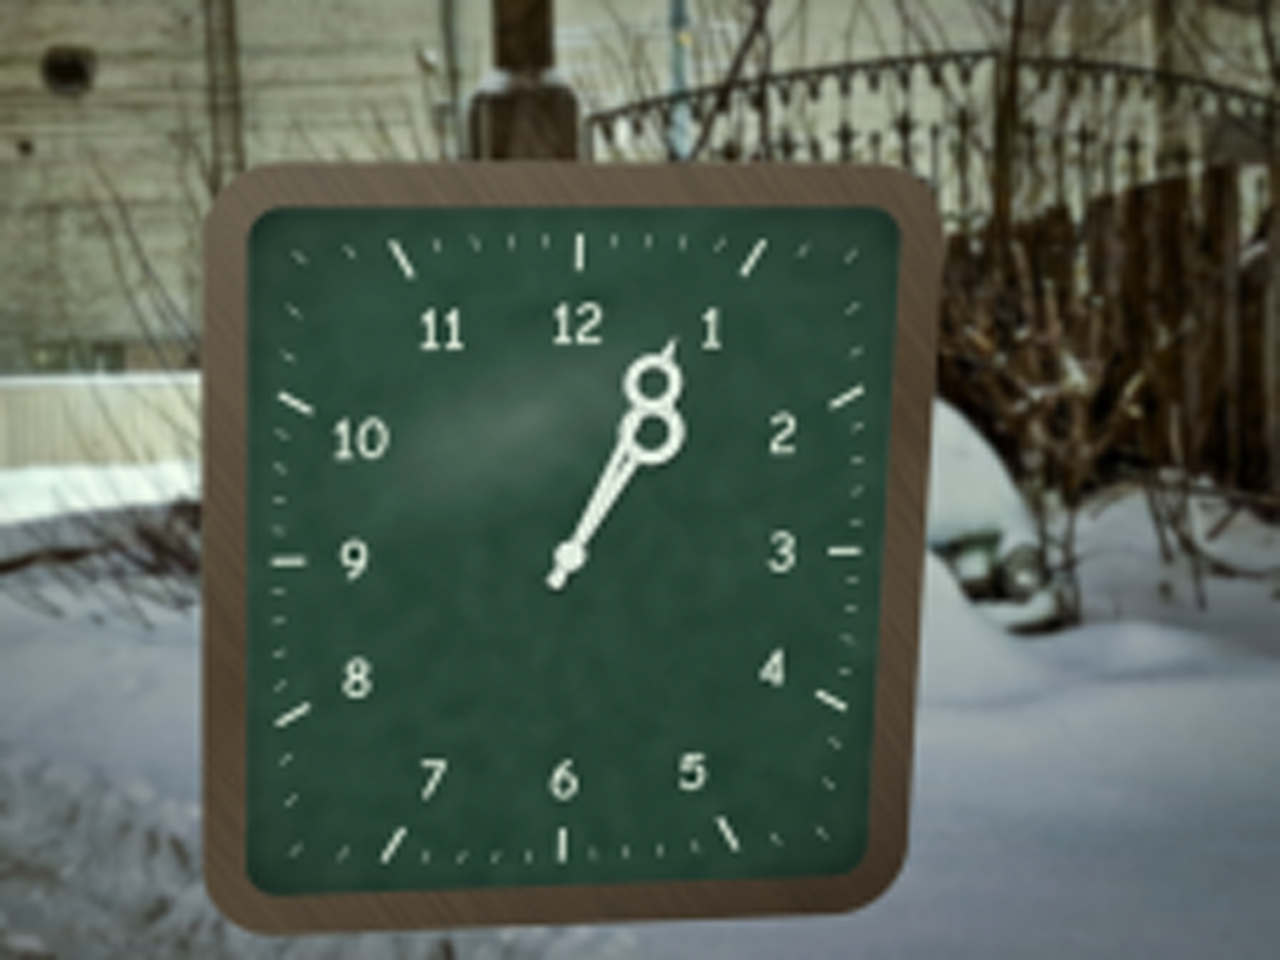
1:04
